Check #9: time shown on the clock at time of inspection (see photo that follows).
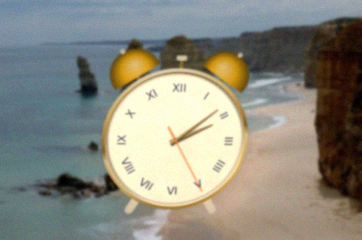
2:08:25
